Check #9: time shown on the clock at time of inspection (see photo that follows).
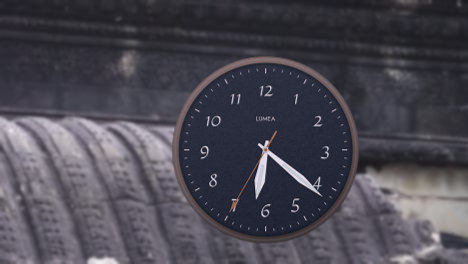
6:21:35
